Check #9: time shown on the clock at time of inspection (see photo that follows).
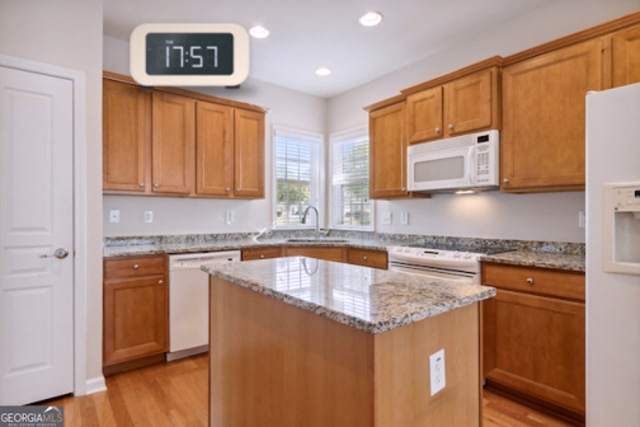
17:57
